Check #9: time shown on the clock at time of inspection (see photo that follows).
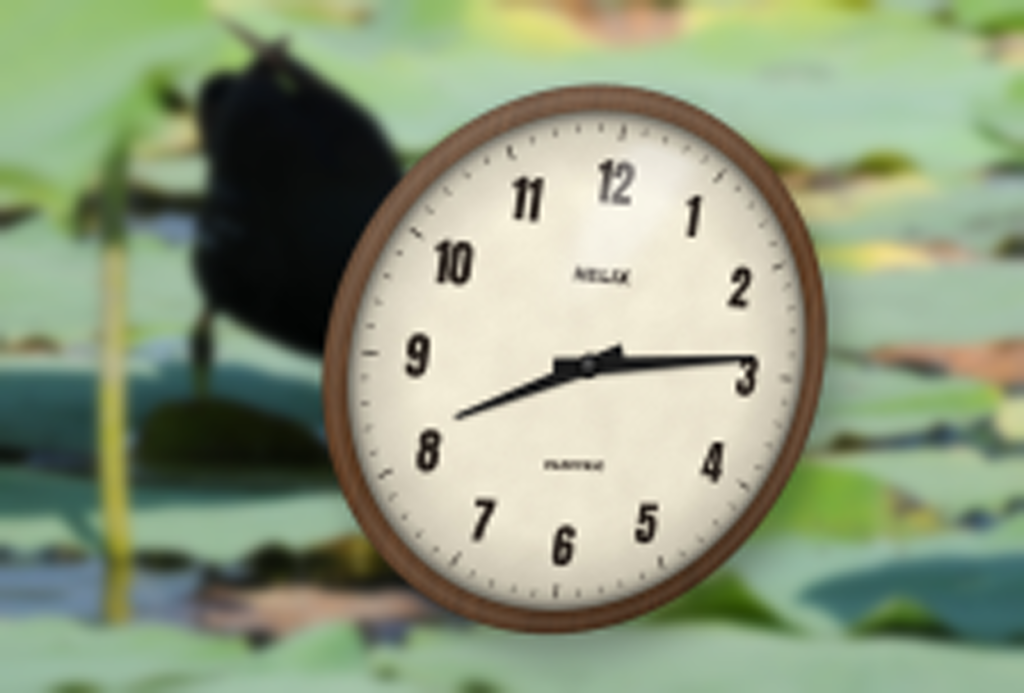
8:14
